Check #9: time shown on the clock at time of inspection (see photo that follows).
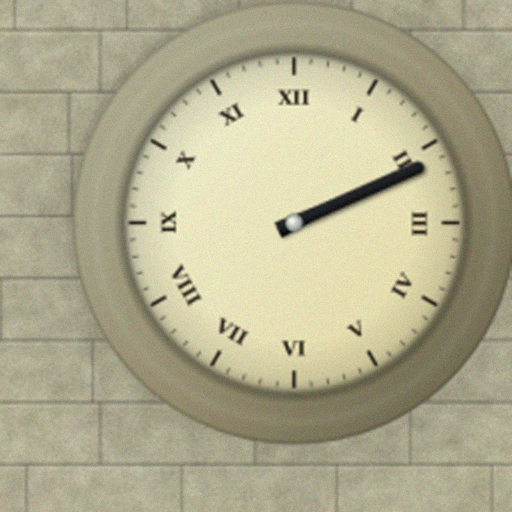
2:11
